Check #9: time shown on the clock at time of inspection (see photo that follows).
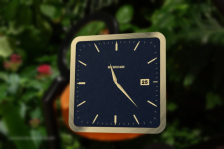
11:23
